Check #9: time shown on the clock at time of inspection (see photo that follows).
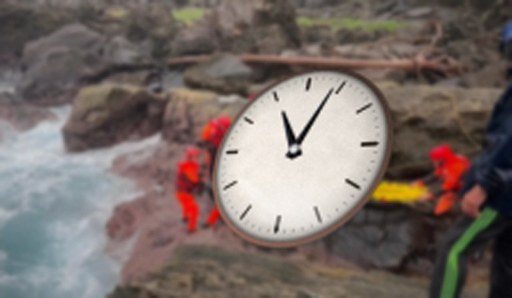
11:04
